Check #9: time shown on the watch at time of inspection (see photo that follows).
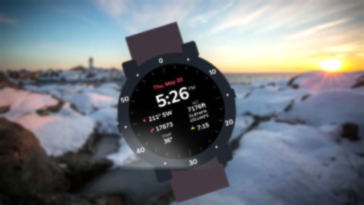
5:26
